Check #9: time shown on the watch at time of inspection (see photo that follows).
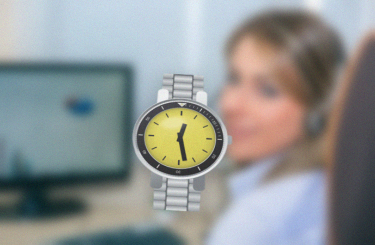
12:28
